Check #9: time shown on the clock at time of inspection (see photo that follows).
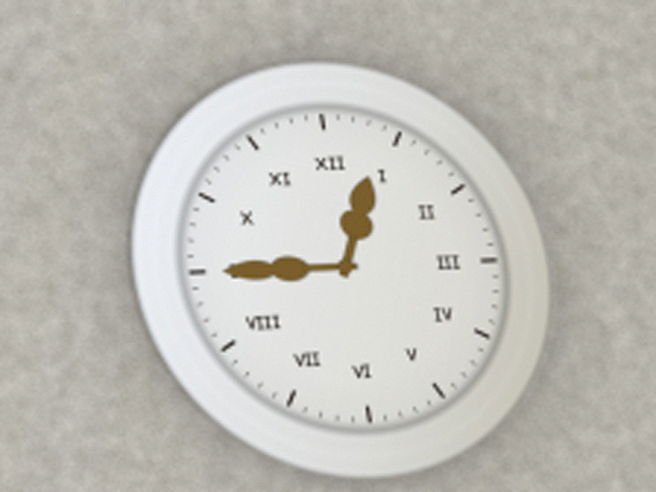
12:45
